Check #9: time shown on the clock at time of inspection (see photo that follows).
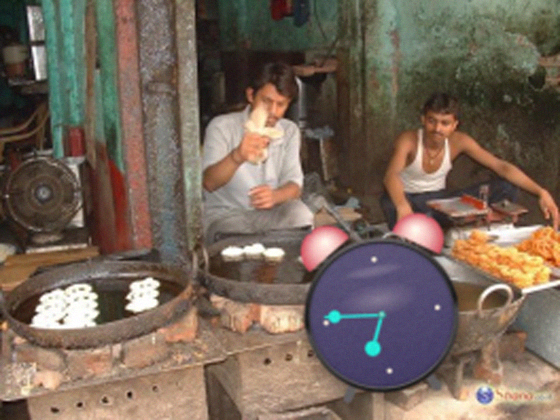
6:46
